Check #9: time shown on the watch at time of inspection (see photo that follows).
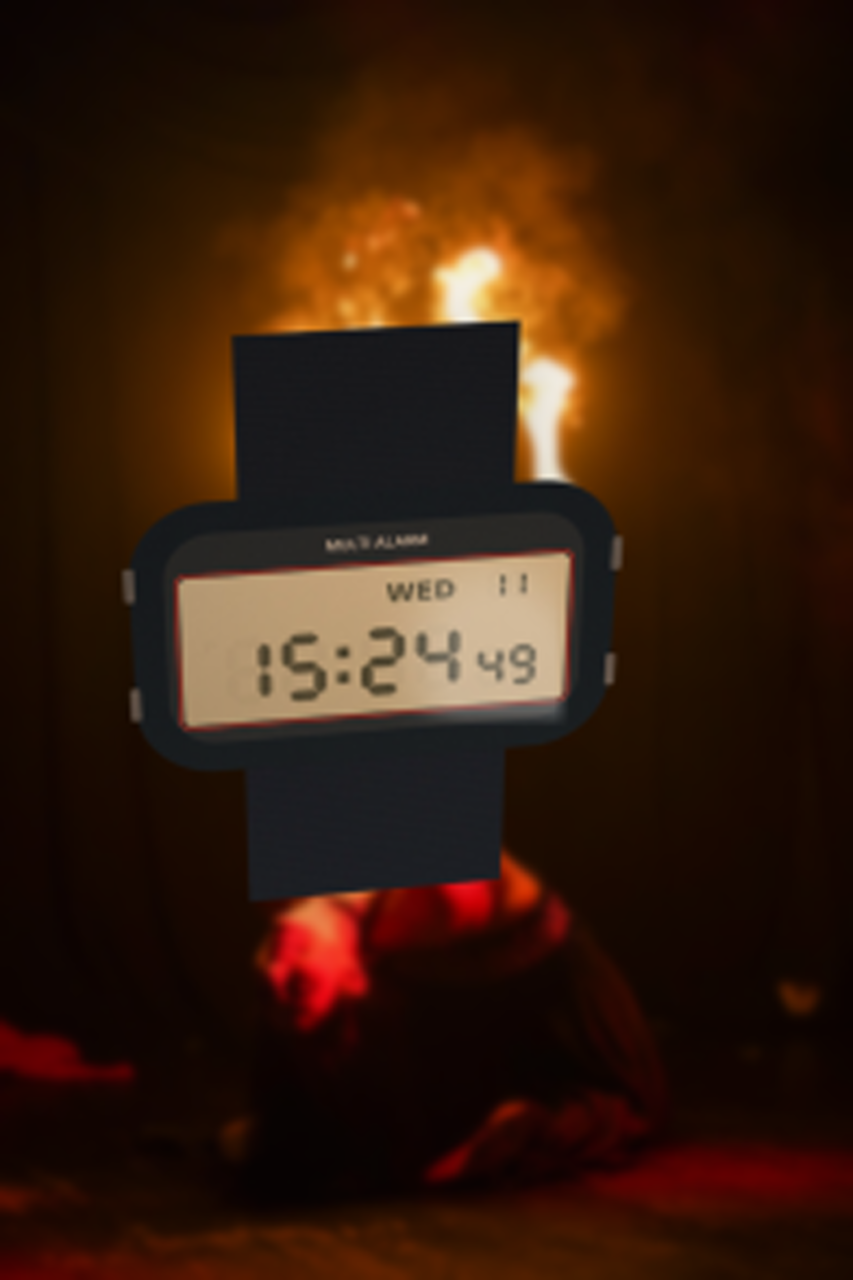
15:24:49
